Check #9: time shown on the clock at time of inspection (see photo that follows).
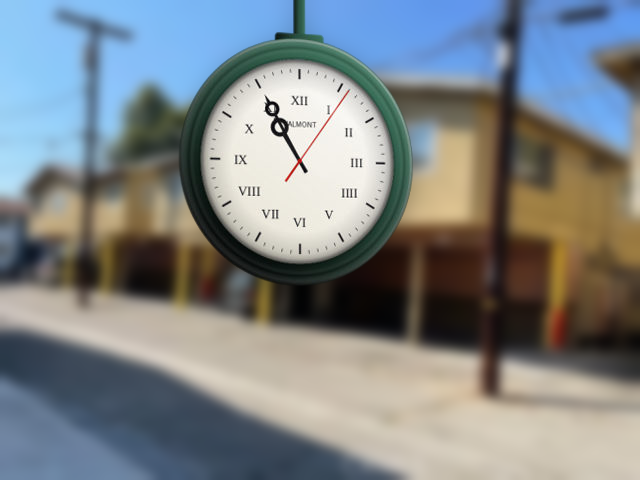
10:55:06
